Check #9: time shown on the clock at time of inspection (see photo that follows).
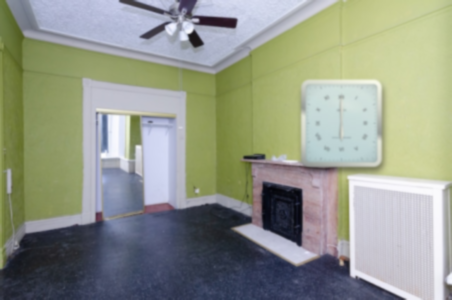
6:00
